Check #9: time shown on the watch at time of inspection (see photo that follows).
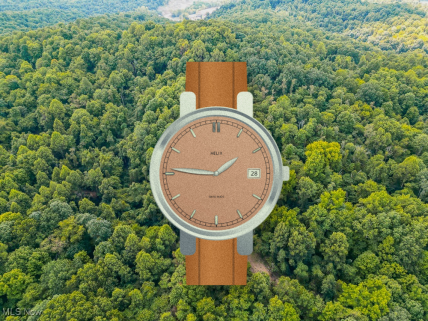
1:46
